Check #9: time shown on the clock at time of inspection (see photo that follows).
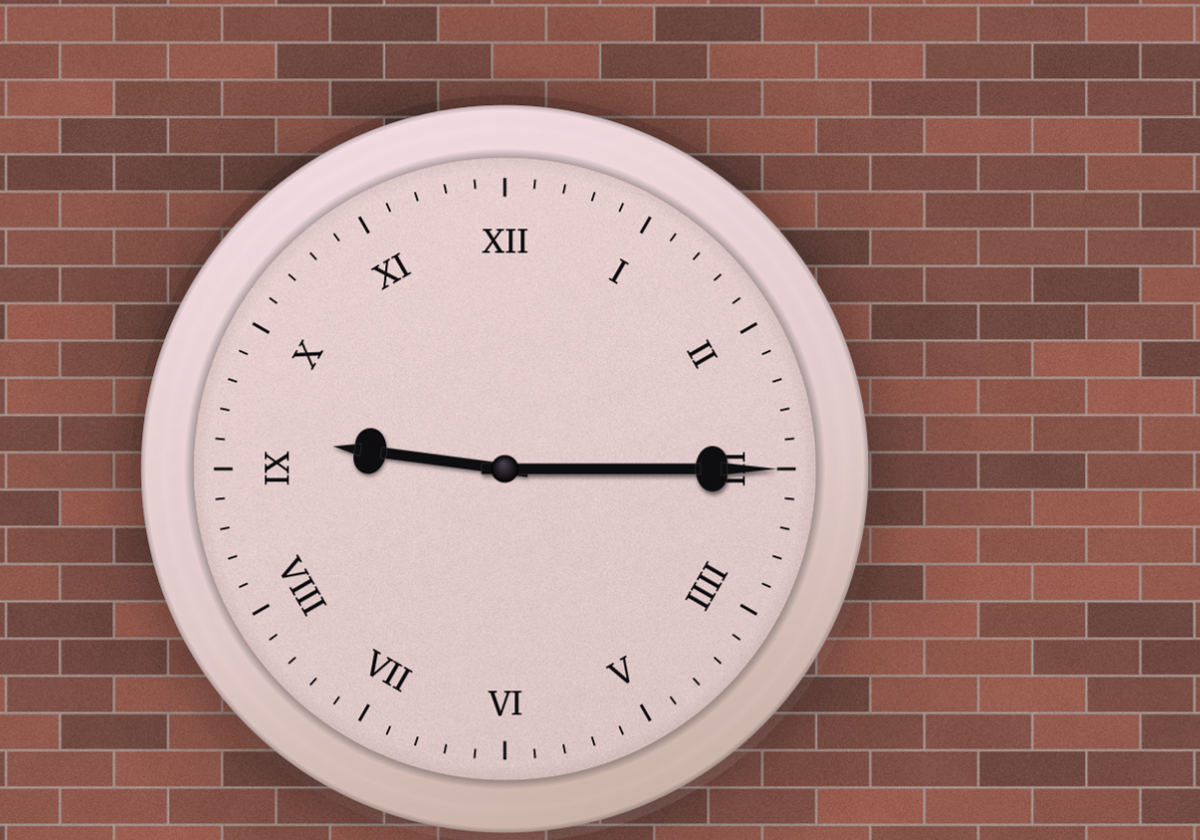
9:15
